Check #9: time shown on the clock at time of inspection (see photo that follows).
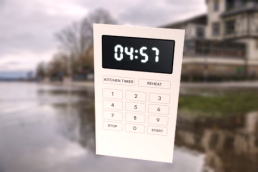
4:57
